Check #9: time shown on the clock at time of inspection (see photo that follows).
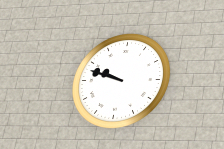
9:48
